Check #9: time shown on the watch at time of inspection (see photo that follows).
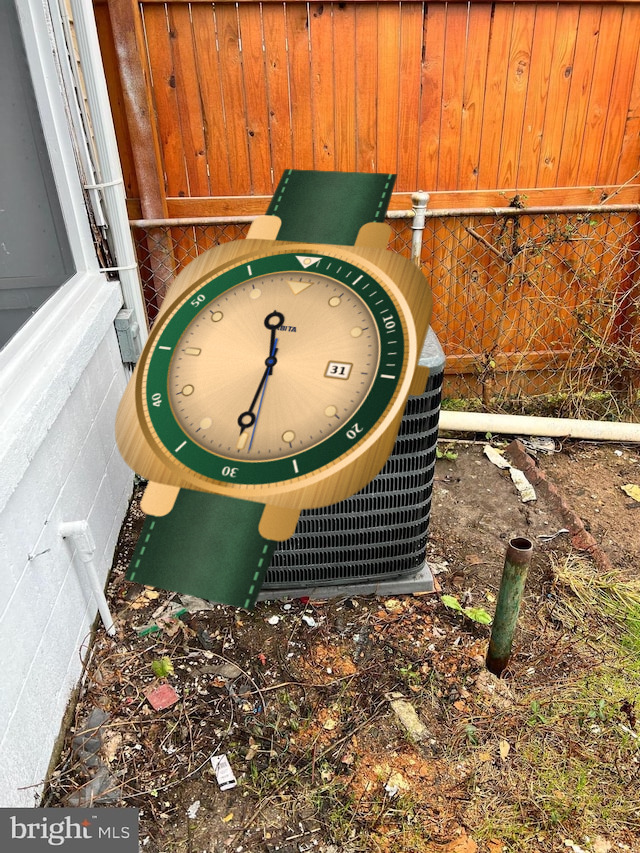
11:30:29
